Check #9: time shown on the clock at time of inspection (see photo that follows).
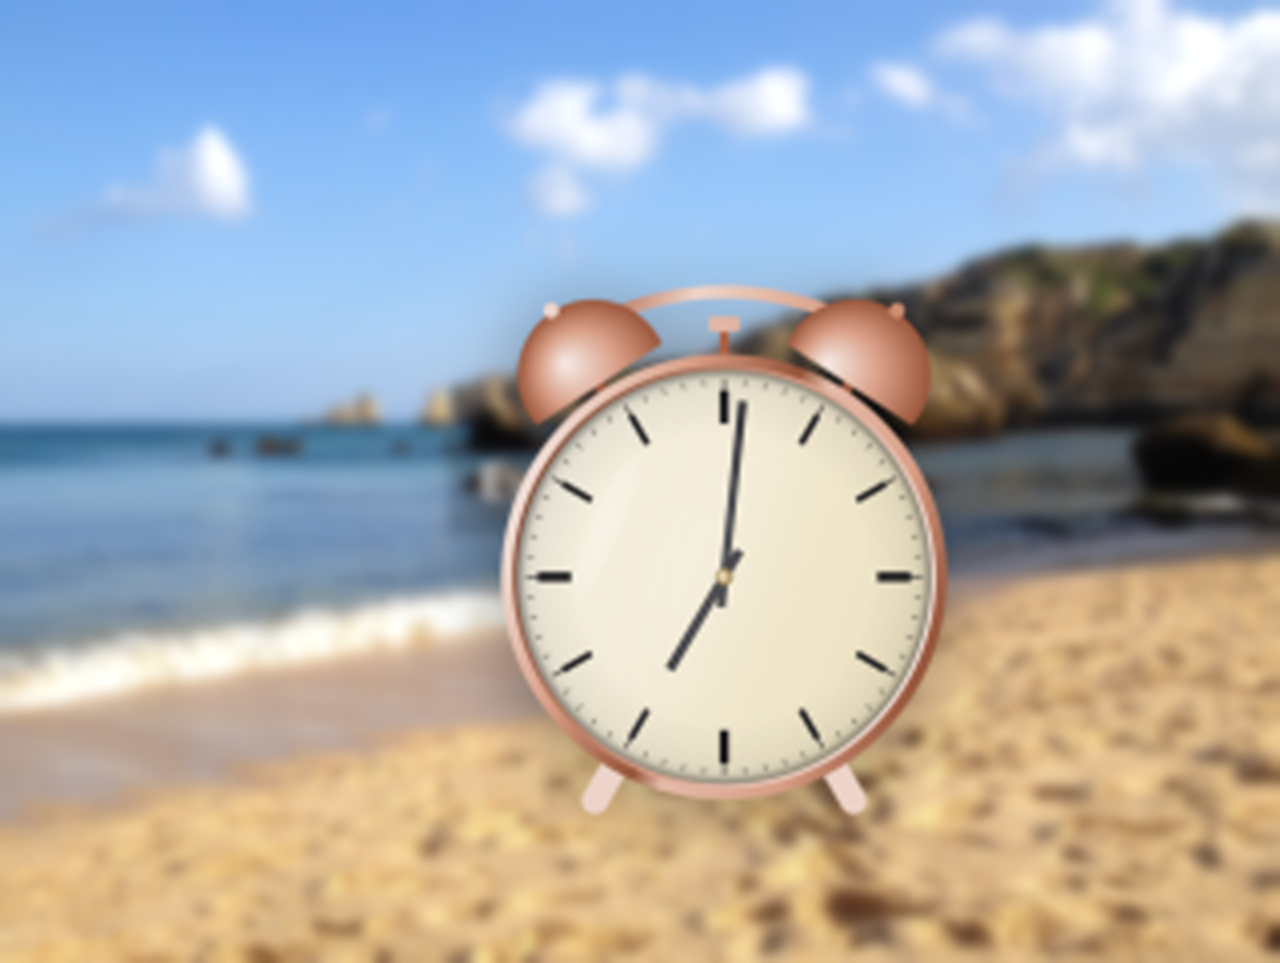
7:01
